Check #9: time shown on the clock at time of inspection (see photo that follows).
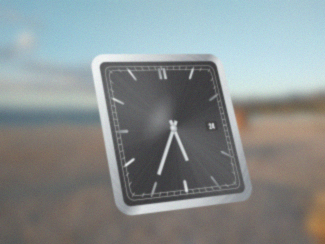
5:35
